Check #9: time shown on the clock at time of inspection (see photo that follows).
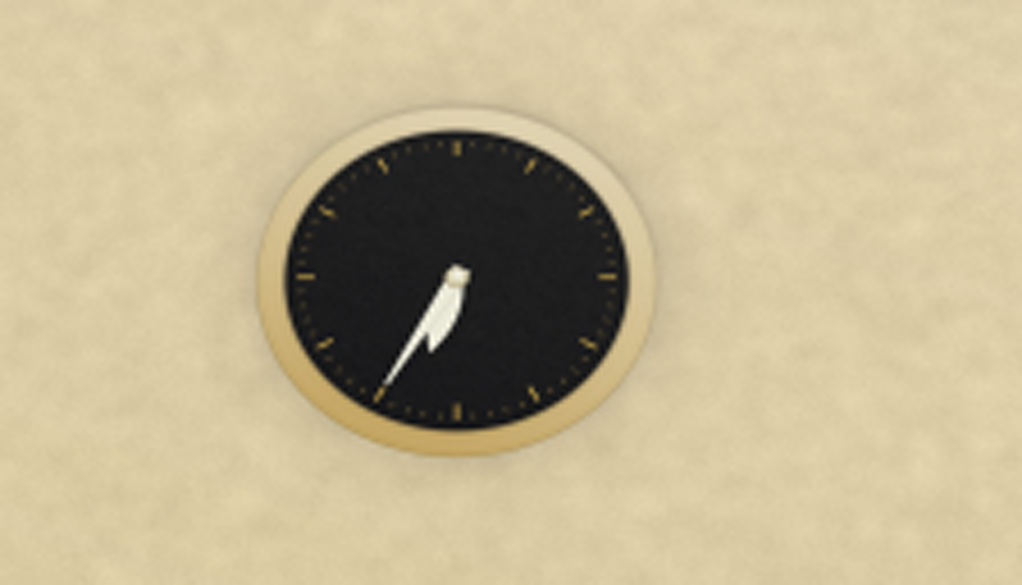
6:35
